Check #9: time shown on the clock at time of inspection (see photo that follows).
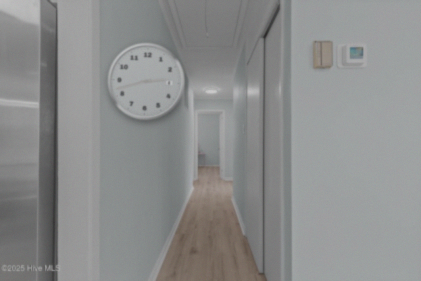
2:42
